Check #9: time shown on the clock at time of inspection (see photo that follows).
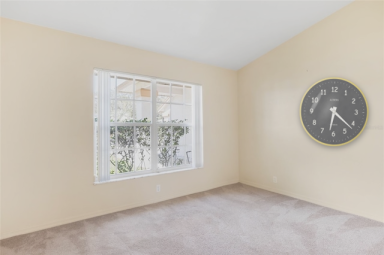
6:22
